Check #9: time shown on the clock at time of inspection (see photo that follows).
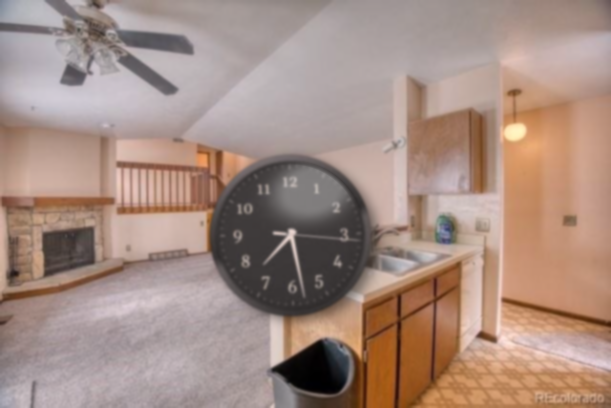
7:28:16
